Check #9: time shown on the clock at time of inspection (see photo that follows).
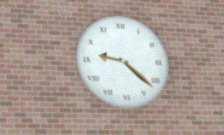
9:22
